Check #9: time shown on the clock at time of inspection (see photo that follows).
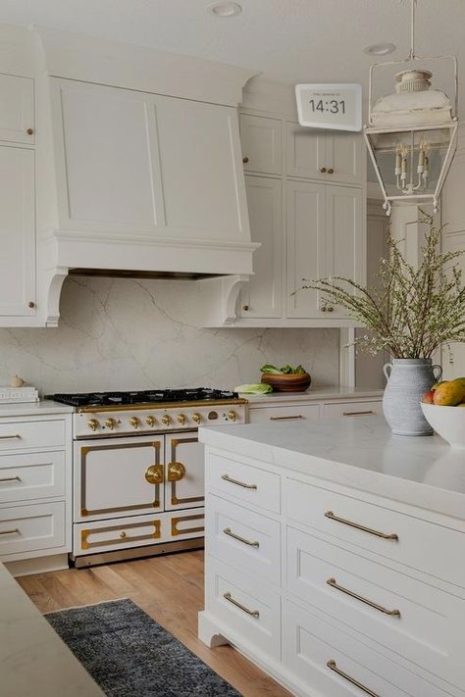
14:31
